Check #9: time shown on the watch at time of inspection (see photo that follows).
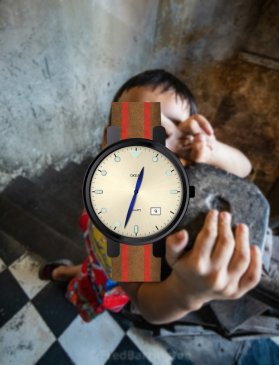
12:33
